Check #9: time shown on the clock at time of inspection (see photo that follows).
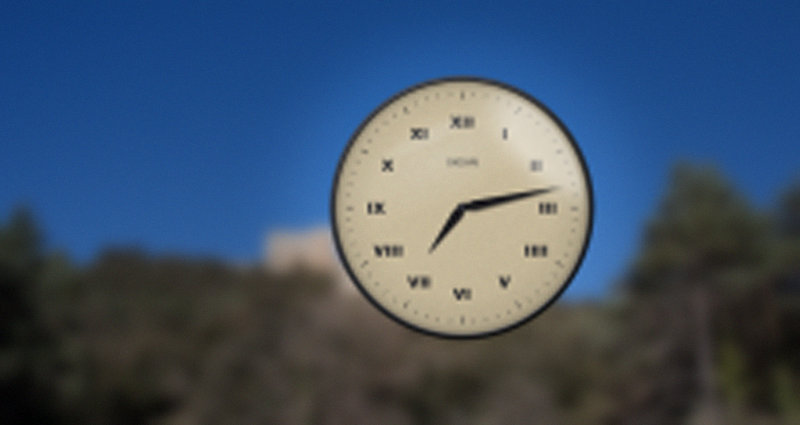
7:13
